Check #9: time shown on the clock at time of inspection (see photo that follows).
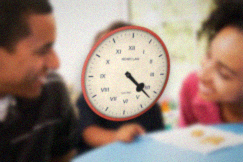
4:22
